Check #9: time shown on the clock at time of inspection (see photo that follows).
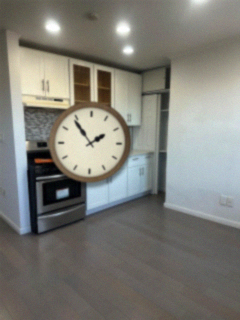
1:54
